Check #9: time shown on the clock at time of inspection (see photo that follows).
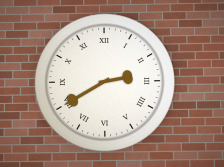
2:40
